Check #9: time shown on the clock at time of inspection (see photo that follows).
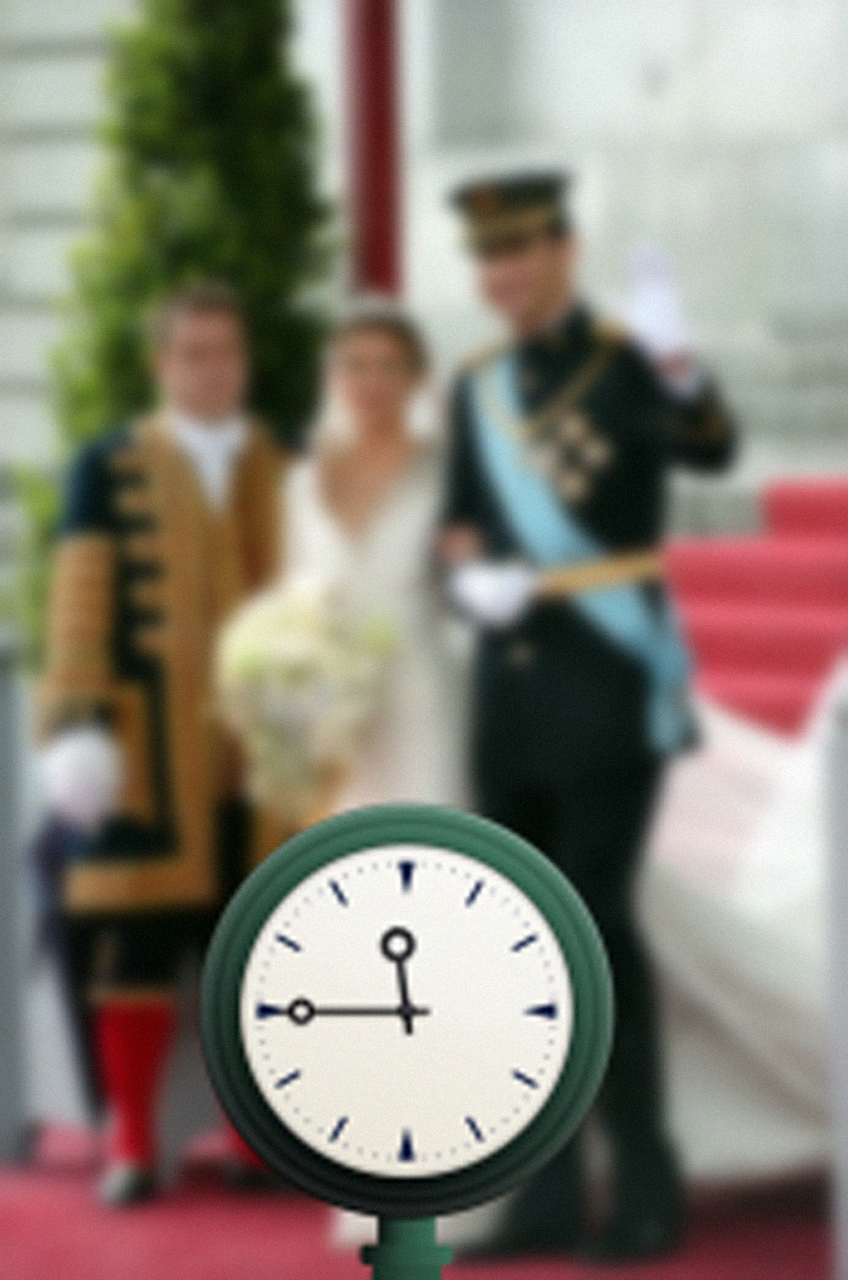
11:45
